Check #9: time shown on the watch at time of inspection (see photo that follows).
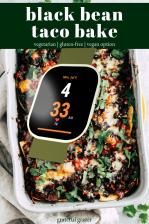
4:33
